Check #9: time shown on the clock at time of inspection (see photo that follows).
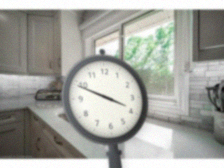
3:49
